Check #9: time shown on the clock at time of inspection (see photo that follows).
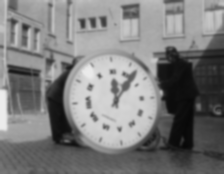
11:02
